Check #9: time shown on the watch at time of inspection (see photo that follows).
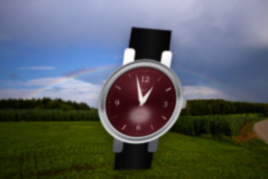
12:57
